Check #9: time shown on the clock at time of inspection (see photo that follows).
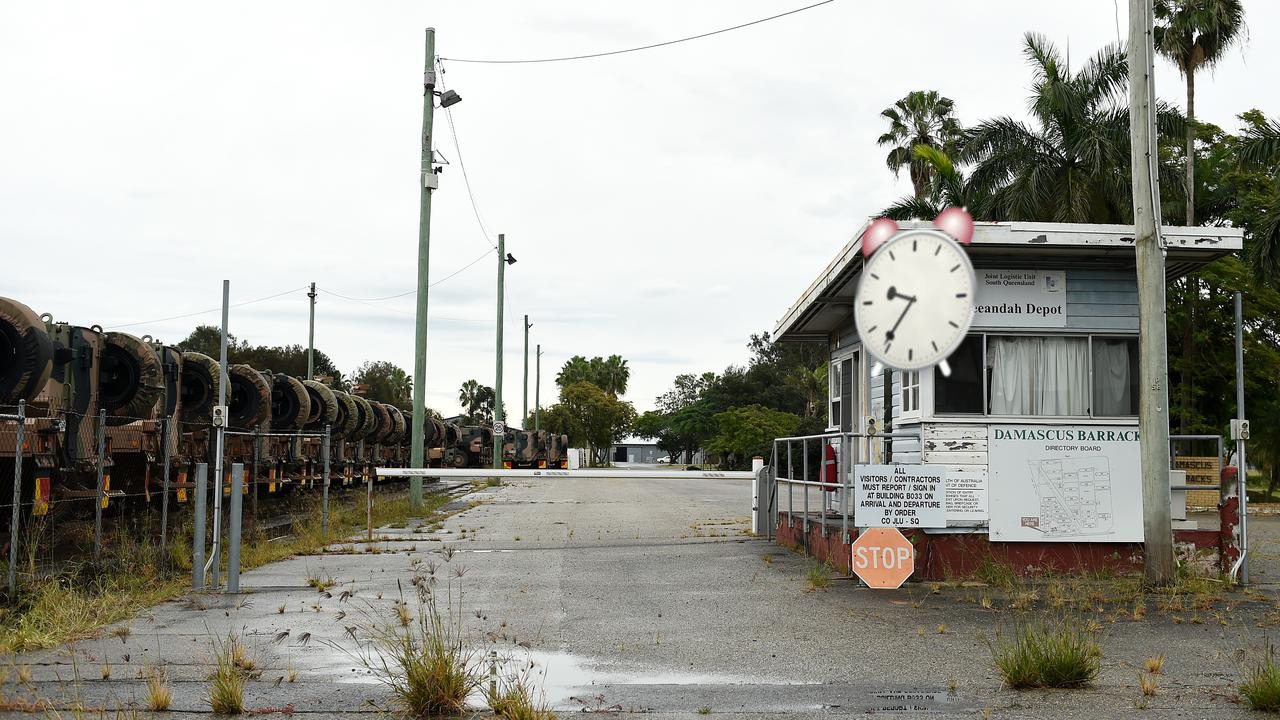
9:36
